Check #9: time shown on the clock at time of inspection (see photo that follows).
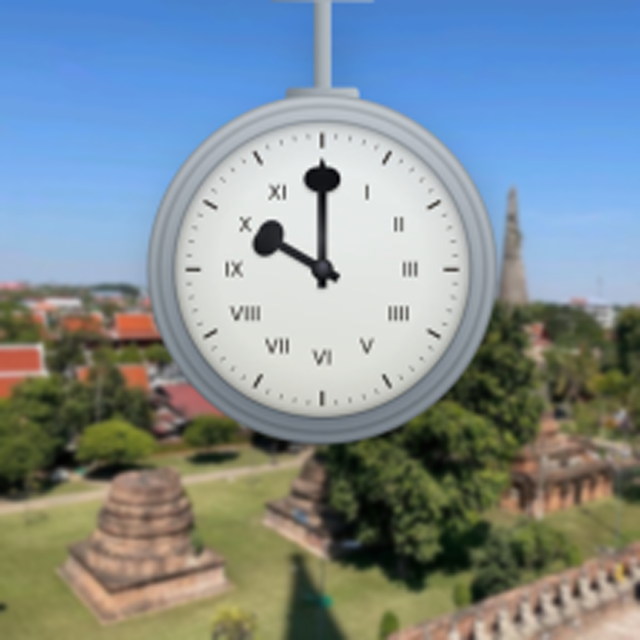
10:00
